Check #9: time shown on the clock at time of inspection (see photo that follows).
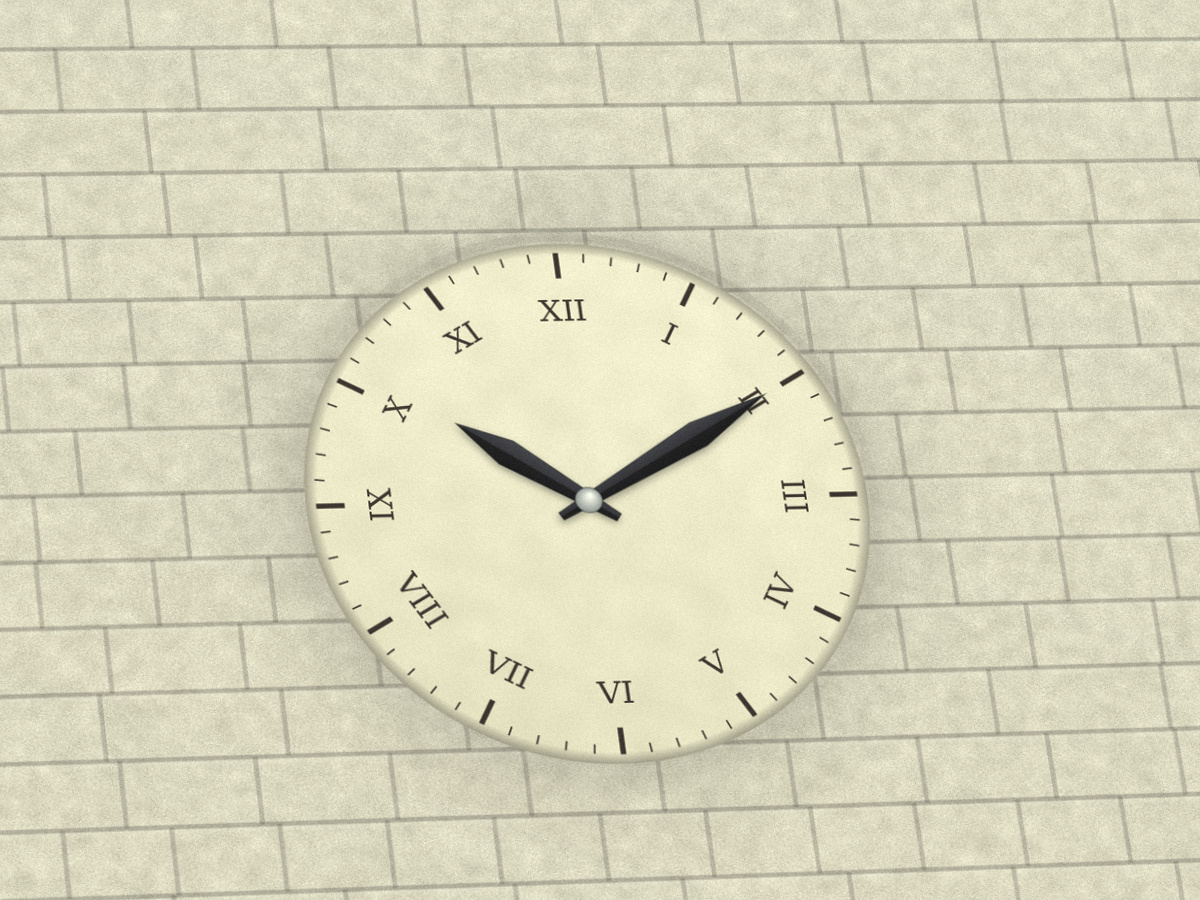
10:10
